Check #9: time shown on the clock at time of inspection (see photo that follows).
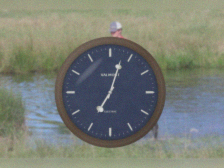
7:03
